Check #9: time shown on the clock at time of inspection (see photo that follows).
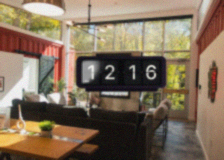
12:16
